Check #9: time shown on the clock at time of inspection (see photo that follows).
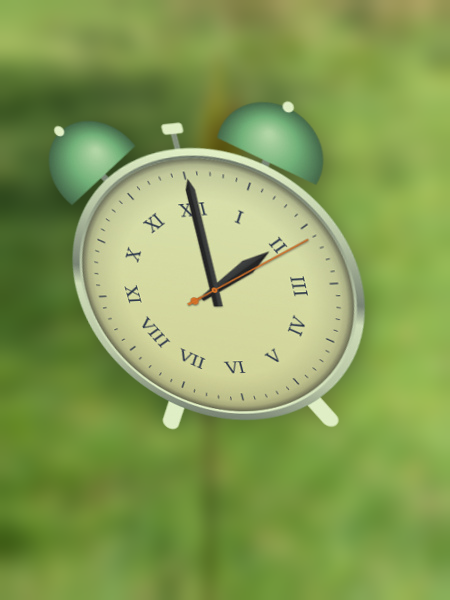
2:00:11
